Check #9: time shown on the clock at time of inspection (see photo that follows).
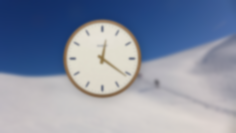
12:21
